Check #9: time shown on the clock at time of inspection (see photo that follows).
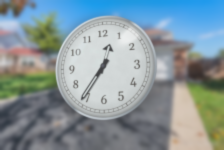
12:36
